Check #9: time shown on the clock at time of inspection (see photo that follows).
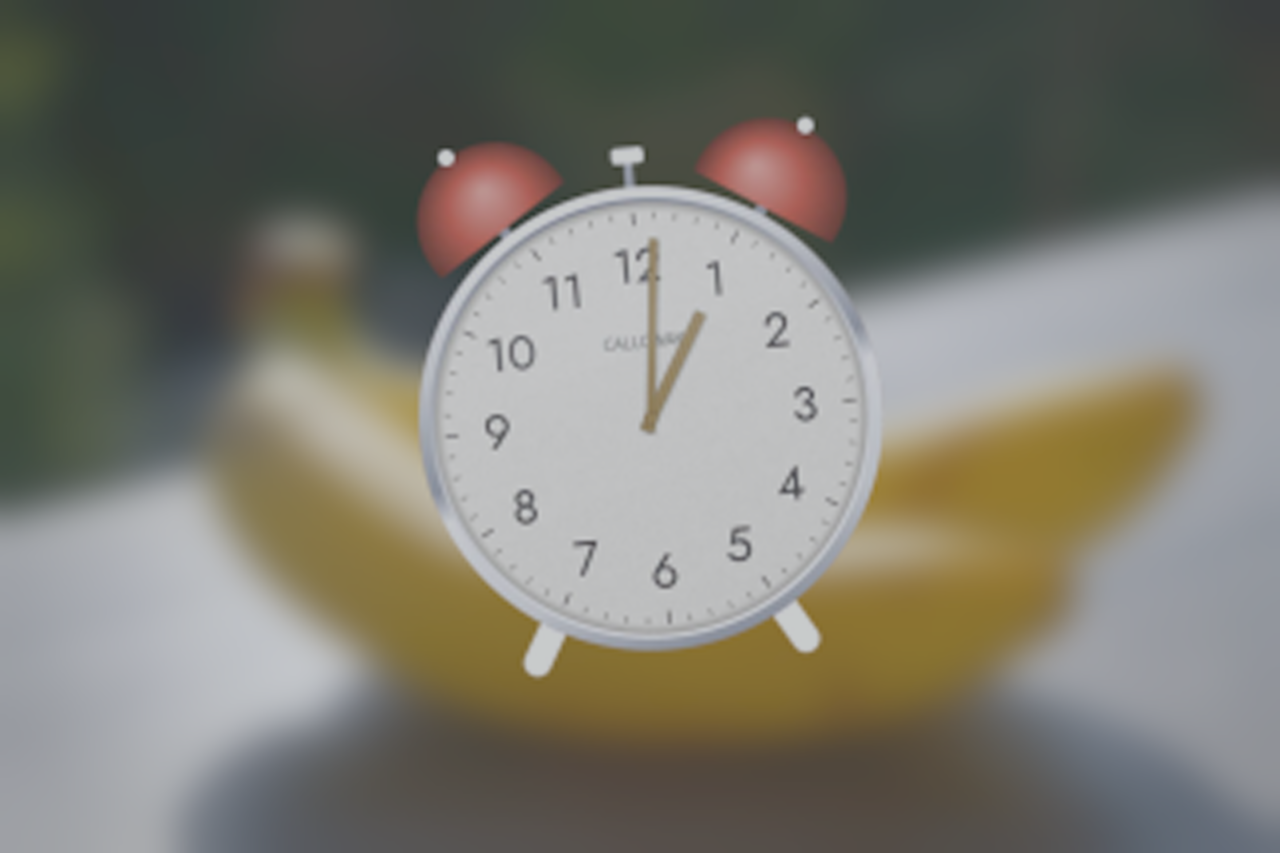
1:01
